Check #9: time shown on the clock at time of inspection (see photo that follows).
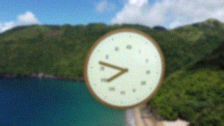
7:47
